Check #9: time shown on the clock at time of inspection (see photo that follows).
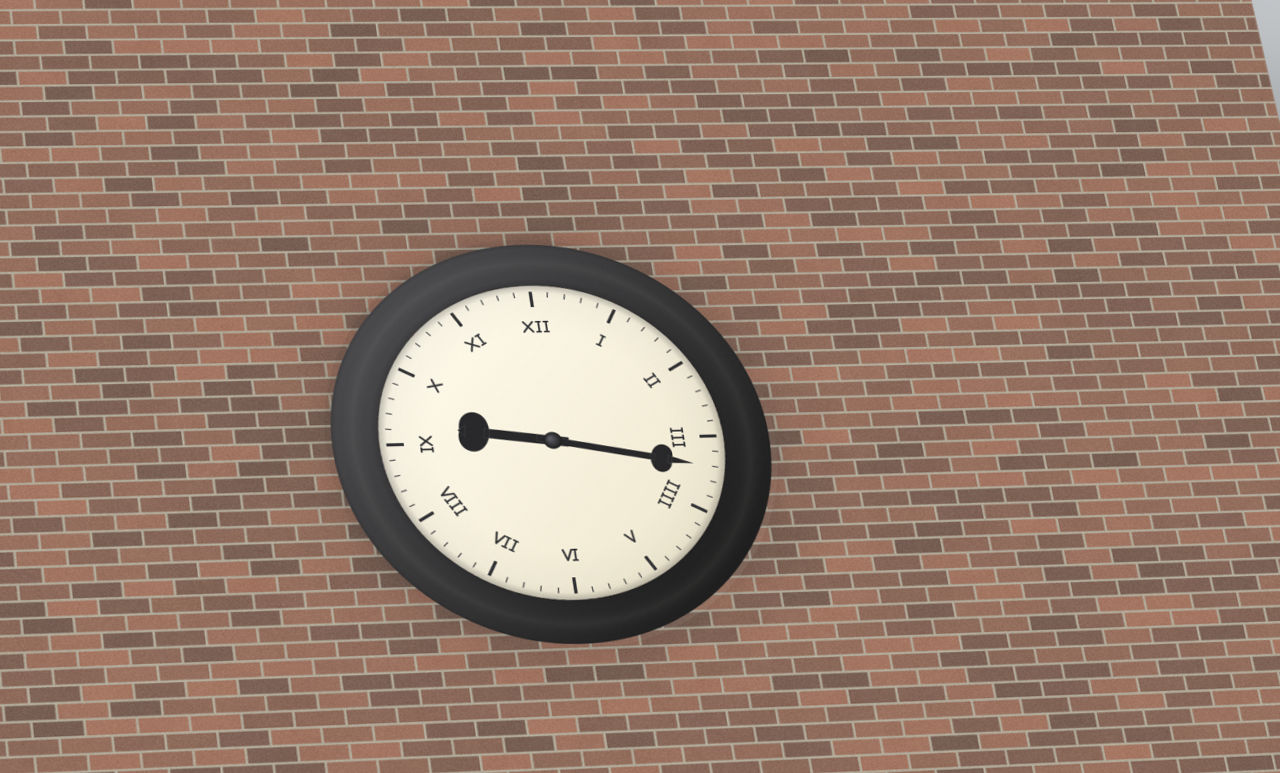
9:17
